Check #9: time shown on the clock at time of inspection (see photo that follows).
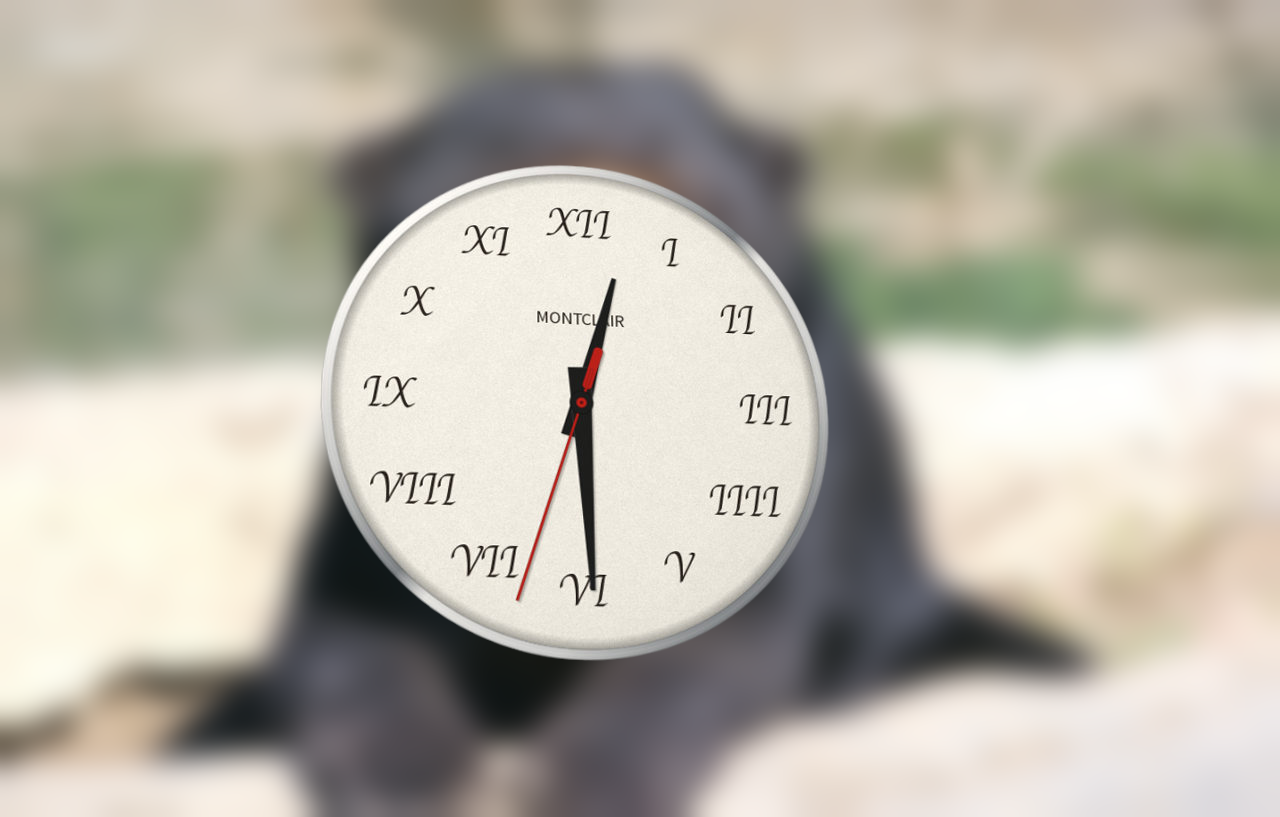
12:29:33
